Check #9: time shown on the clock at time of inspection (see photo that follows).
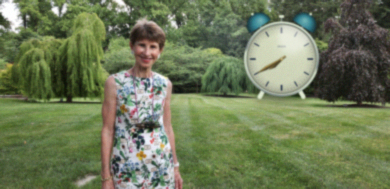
7:40
